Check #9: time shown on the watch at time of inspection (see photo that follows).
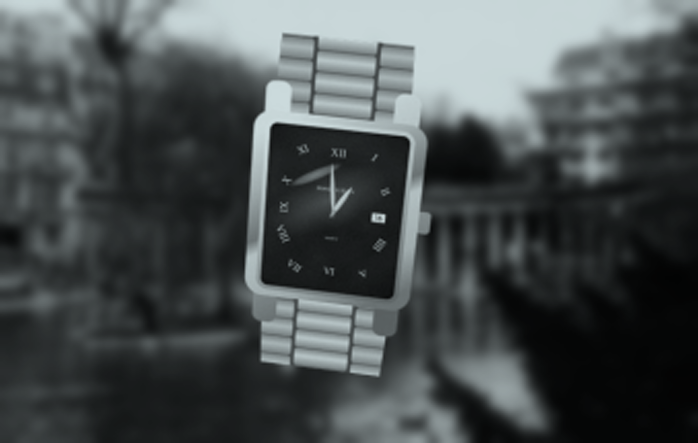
12:59
